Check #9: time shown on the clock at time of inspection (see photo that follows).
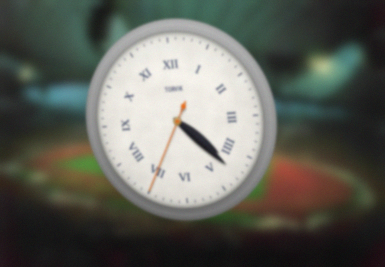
4:22:35
